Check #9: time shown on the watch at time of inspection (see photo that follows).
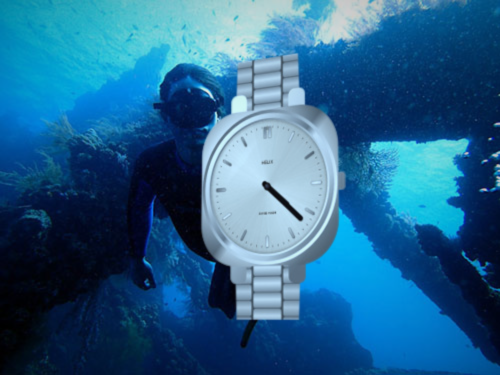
4:22
